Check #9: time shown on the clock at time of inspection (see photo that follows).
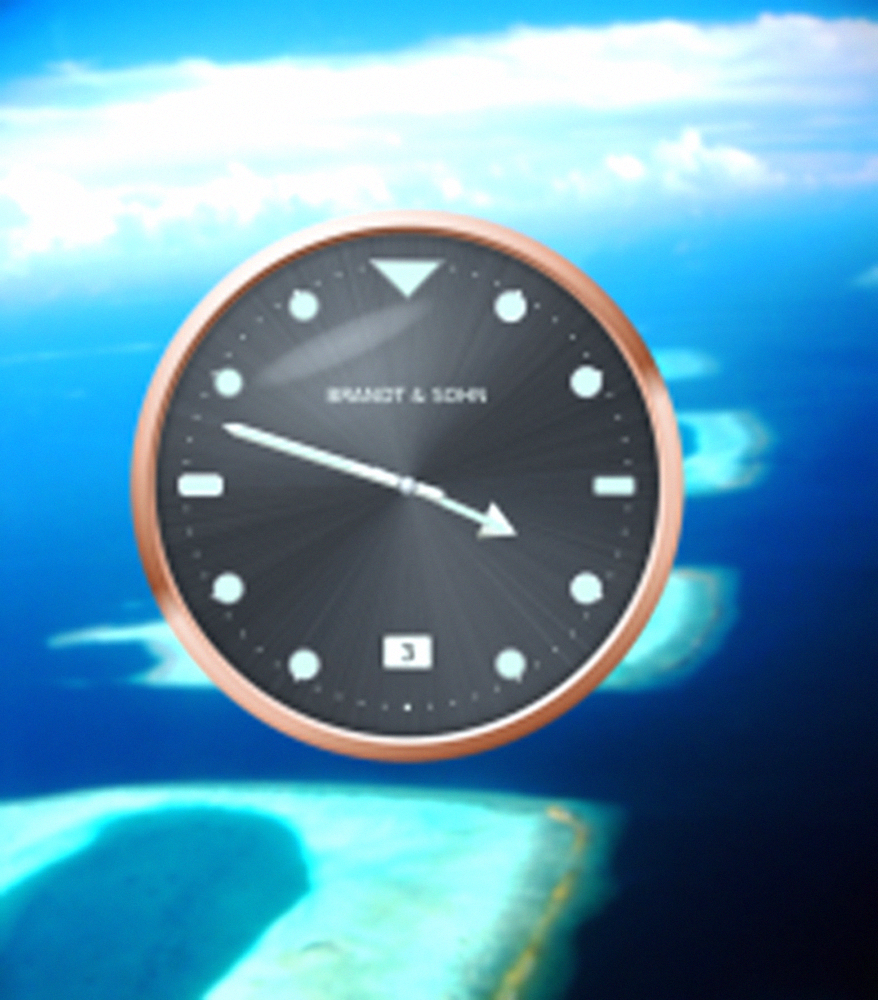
3:48
